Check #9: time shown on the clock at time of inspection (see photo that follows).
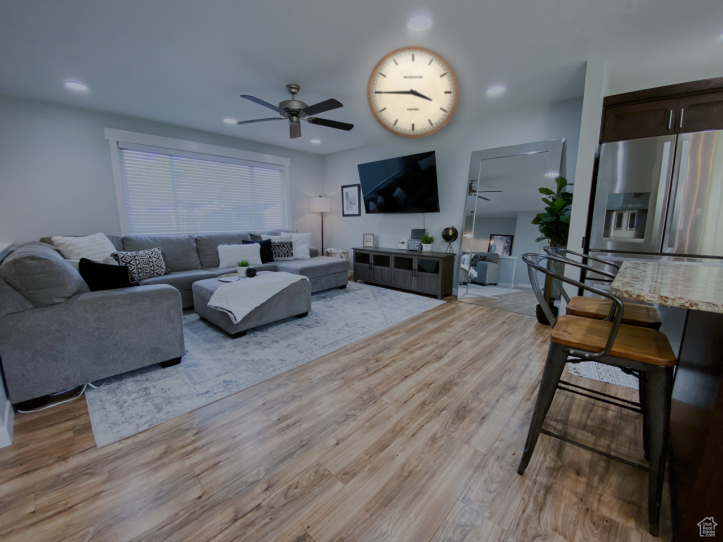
3:45
